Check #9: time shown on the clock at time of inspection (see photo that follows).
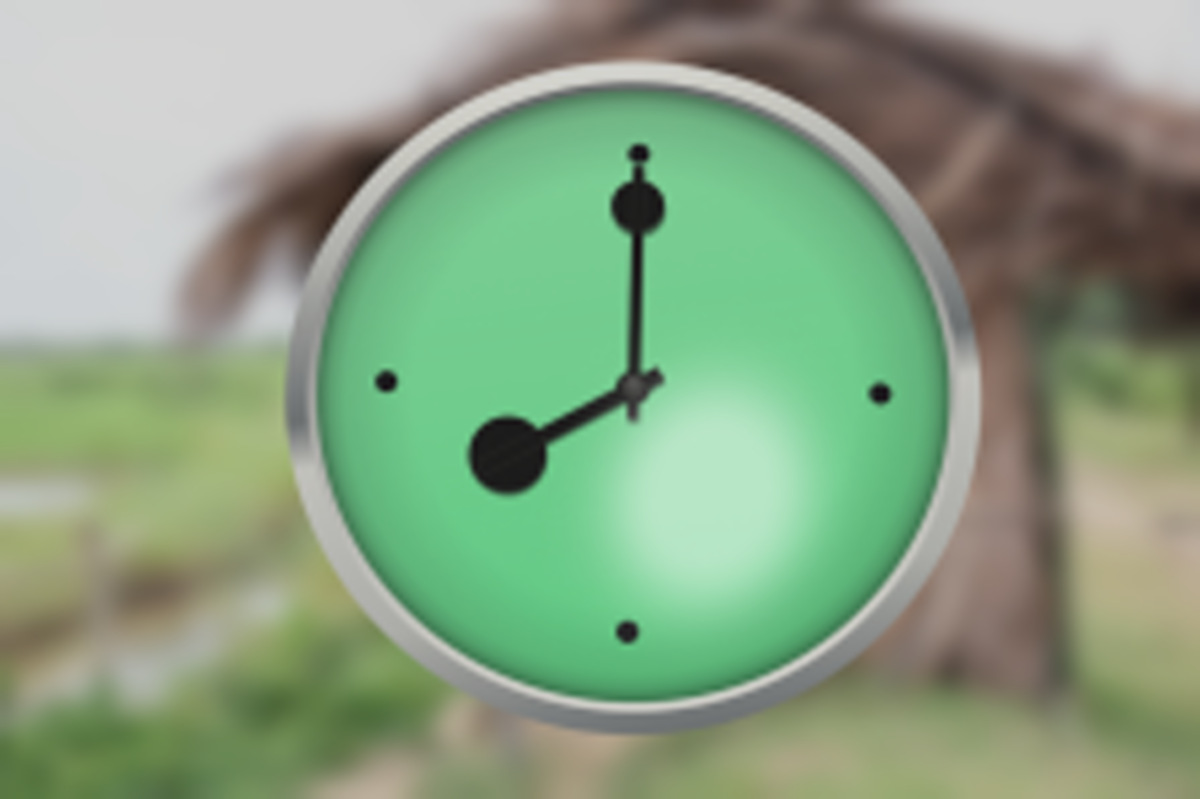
8:00
